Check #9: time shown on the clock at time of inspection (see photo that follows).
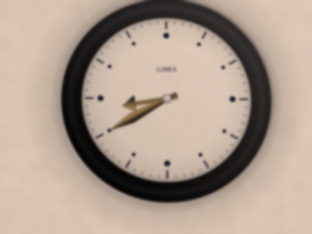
8:40
